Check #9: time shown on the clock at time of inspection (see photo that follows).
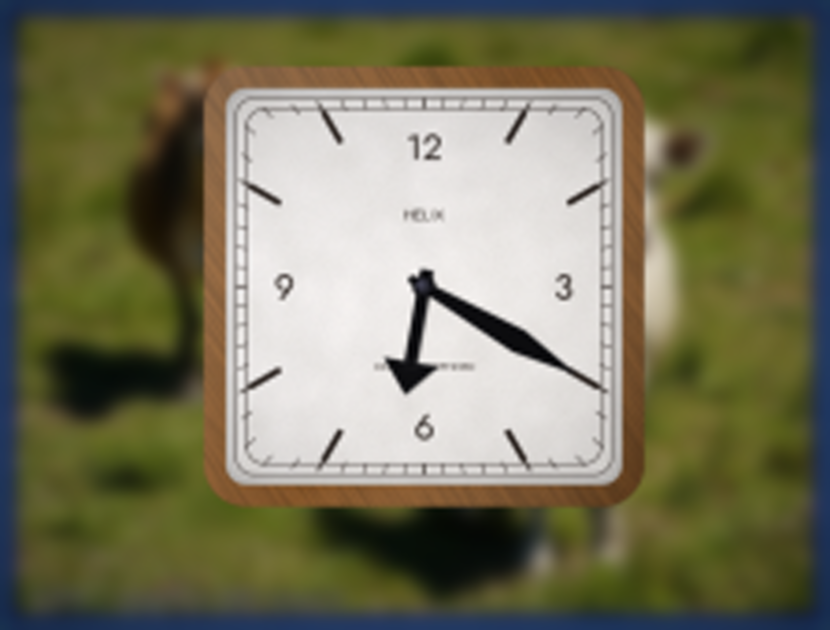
6:20
